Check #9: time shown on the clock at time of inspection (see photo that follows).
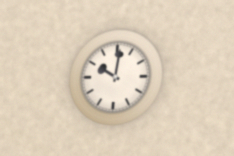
10:01
